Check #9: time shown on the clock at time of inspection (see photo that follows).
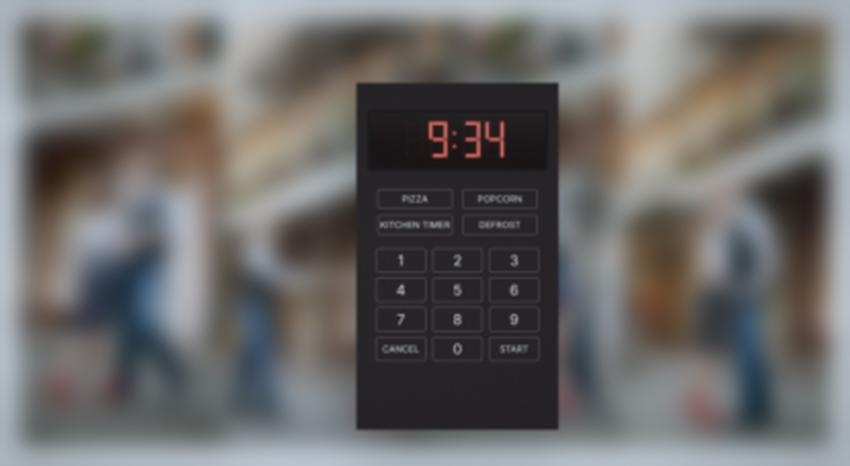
9:34
